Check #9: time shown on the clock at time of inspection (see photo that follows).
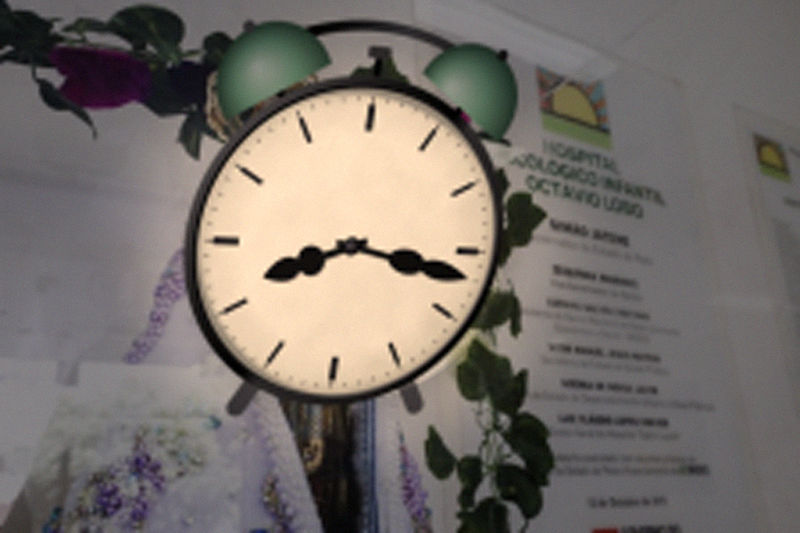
8:17
